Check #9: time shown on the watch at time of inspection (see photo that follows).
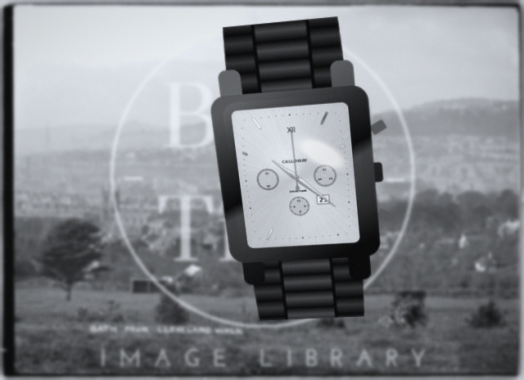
10:22
